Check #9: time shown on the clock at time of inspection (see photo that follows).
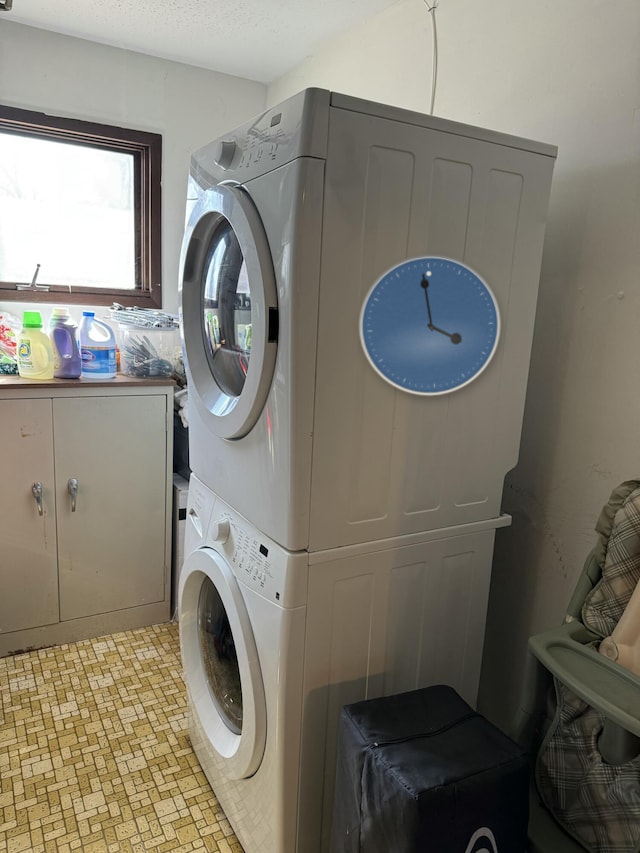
3:59
